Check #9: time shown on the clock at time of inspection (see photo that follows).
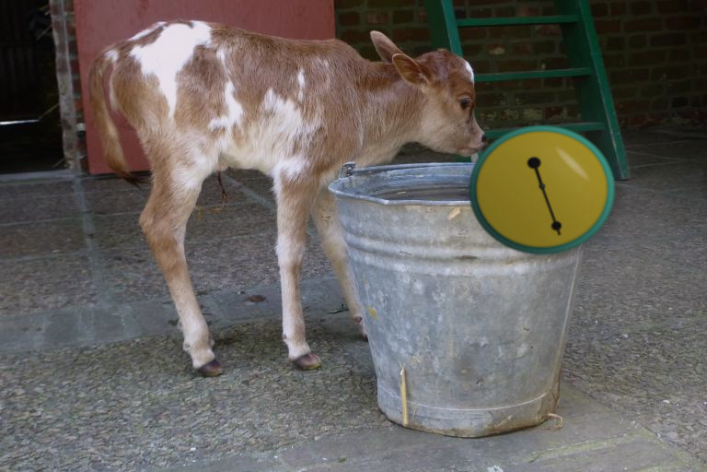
11:27
